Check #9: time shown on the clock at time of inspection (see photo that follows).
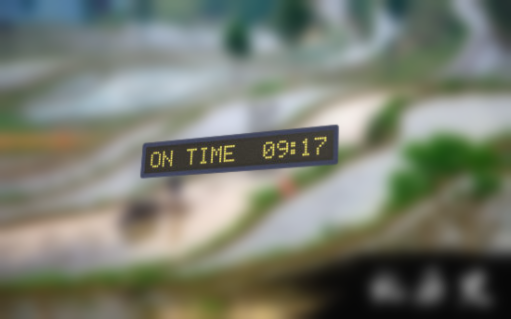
9:17
